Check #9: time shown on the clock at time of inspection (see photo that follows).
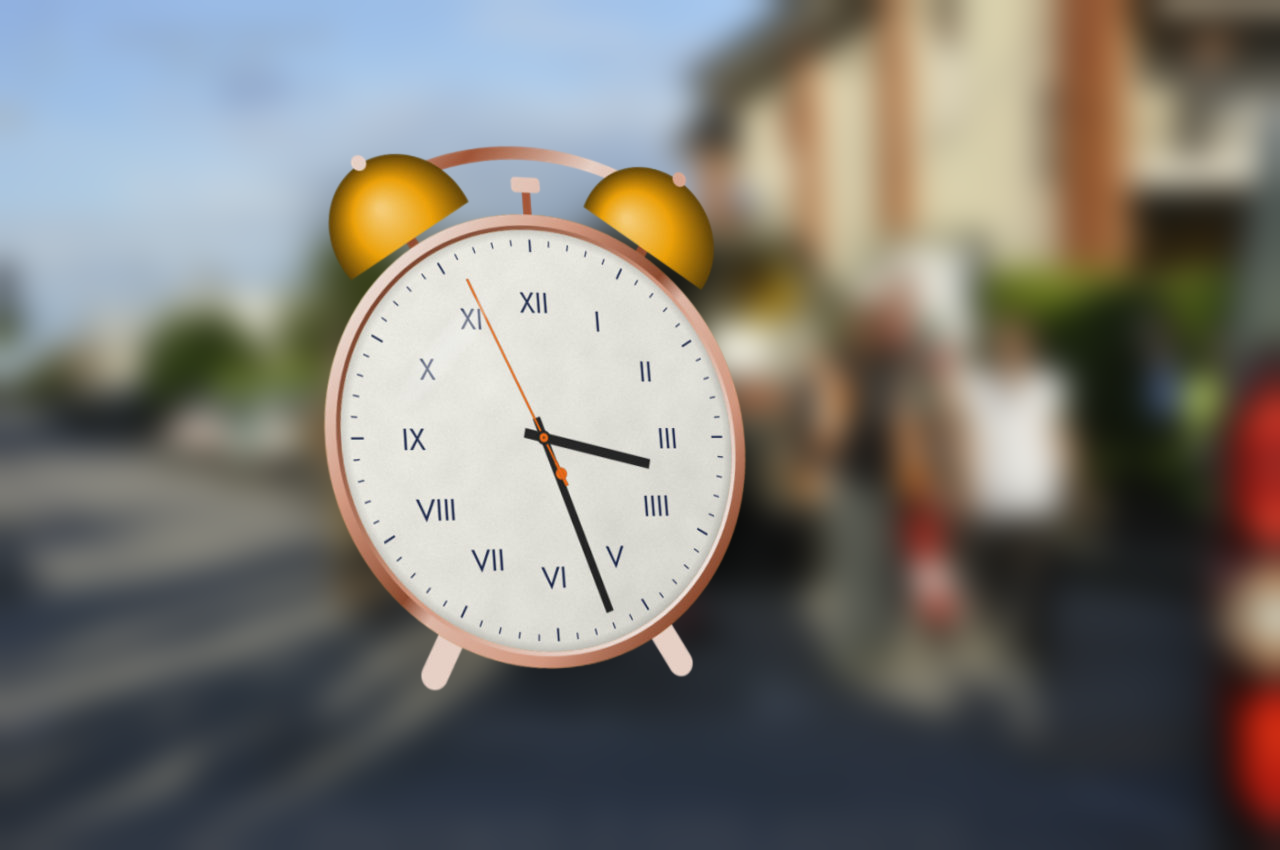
3:26:56
